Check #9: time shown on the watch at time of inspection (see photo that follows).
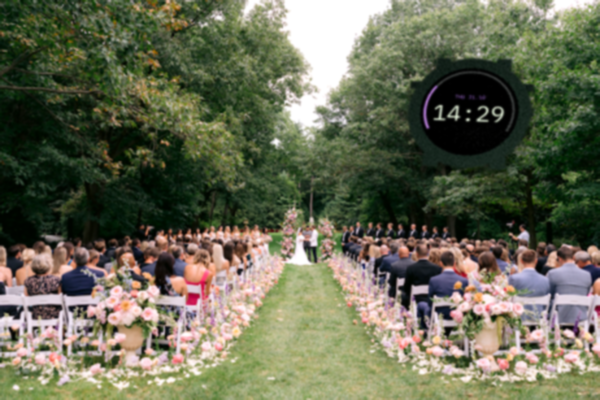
14:29
